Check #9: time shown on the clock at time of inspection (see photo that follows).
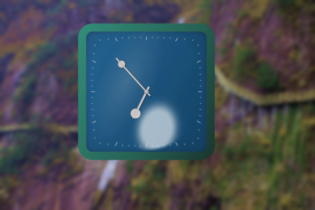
6:53
